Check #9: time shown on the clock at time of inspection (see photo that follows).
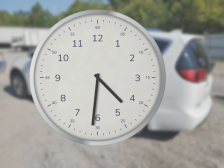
4:31
